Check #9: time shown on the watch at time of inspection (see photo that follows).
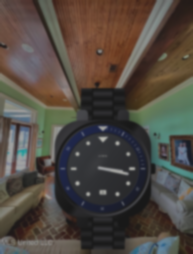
3:17
